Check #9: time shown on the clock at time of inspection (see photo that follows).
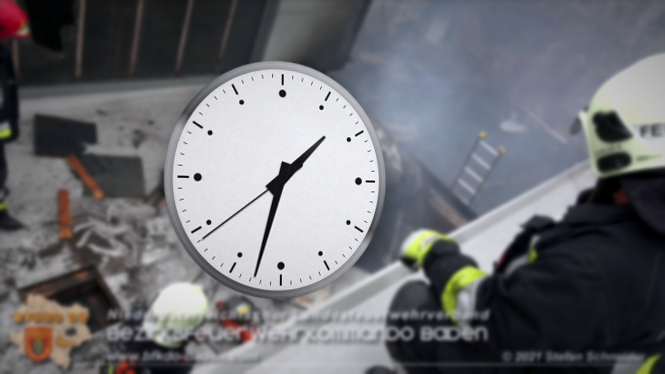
1:32:39
